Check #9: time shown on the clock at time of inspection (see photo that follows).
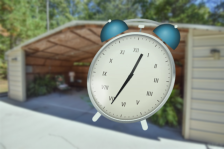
12:34
